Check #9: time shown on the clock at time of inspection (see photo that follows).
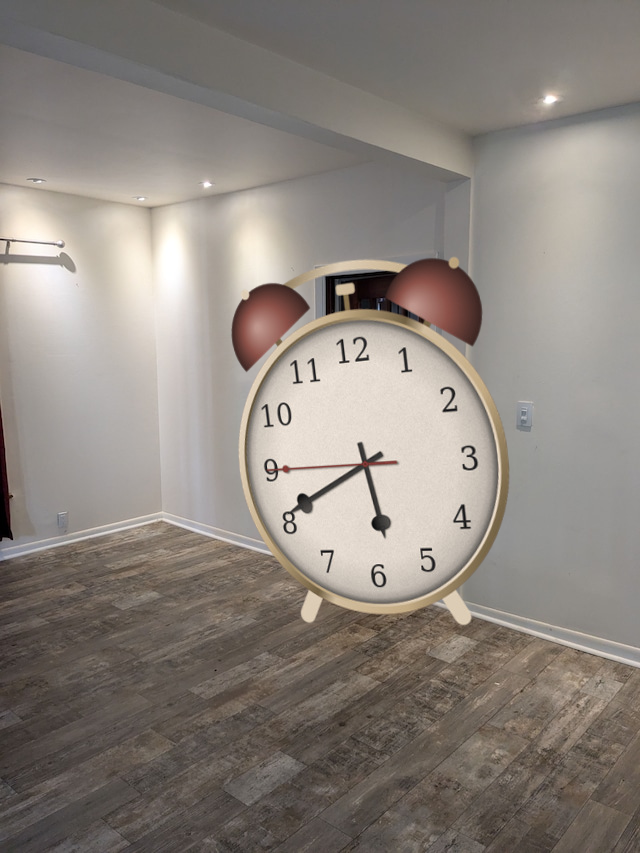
5:40:45
